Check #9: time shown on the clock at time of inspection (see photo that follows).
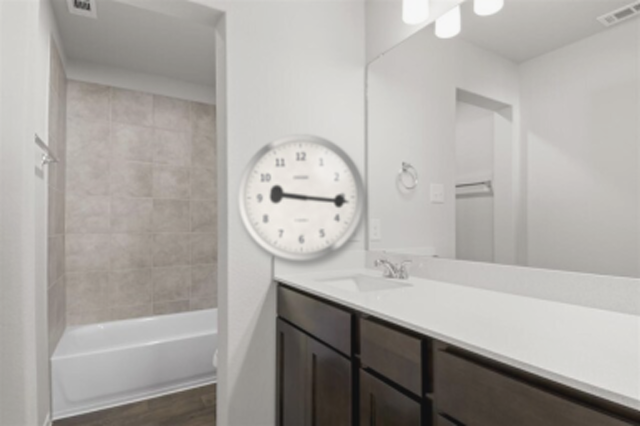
9:16
